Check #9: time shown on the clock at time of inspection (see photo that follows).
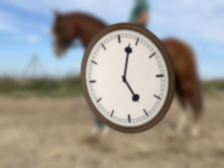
5:03
